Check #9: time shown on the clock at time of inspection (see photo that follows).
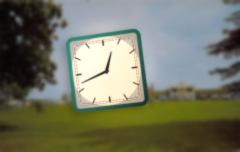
12:42
